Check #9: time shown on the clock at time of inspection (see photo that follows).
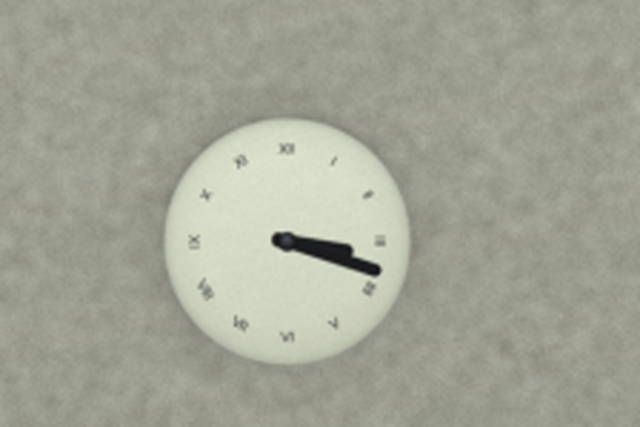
3:18
